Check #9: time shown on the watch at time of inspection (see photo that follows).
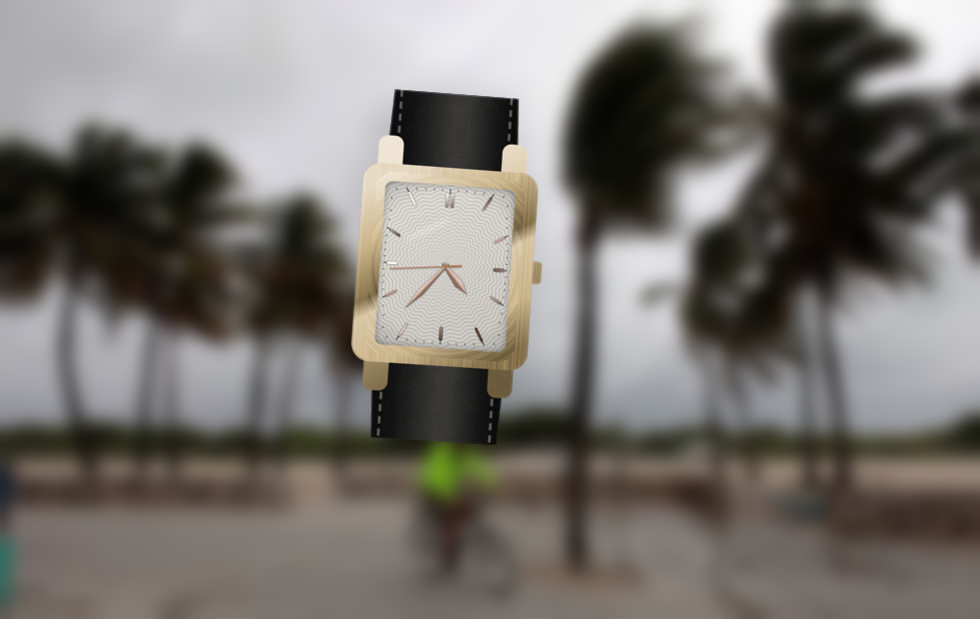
4:36:44
